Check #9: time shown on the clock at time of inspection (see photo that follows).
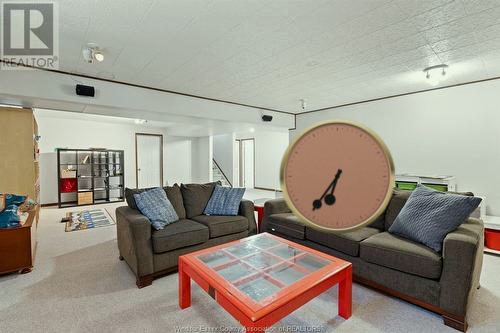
6:36
